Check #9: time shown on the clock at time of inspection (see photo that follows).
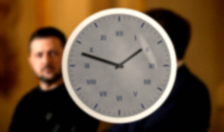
1:48
